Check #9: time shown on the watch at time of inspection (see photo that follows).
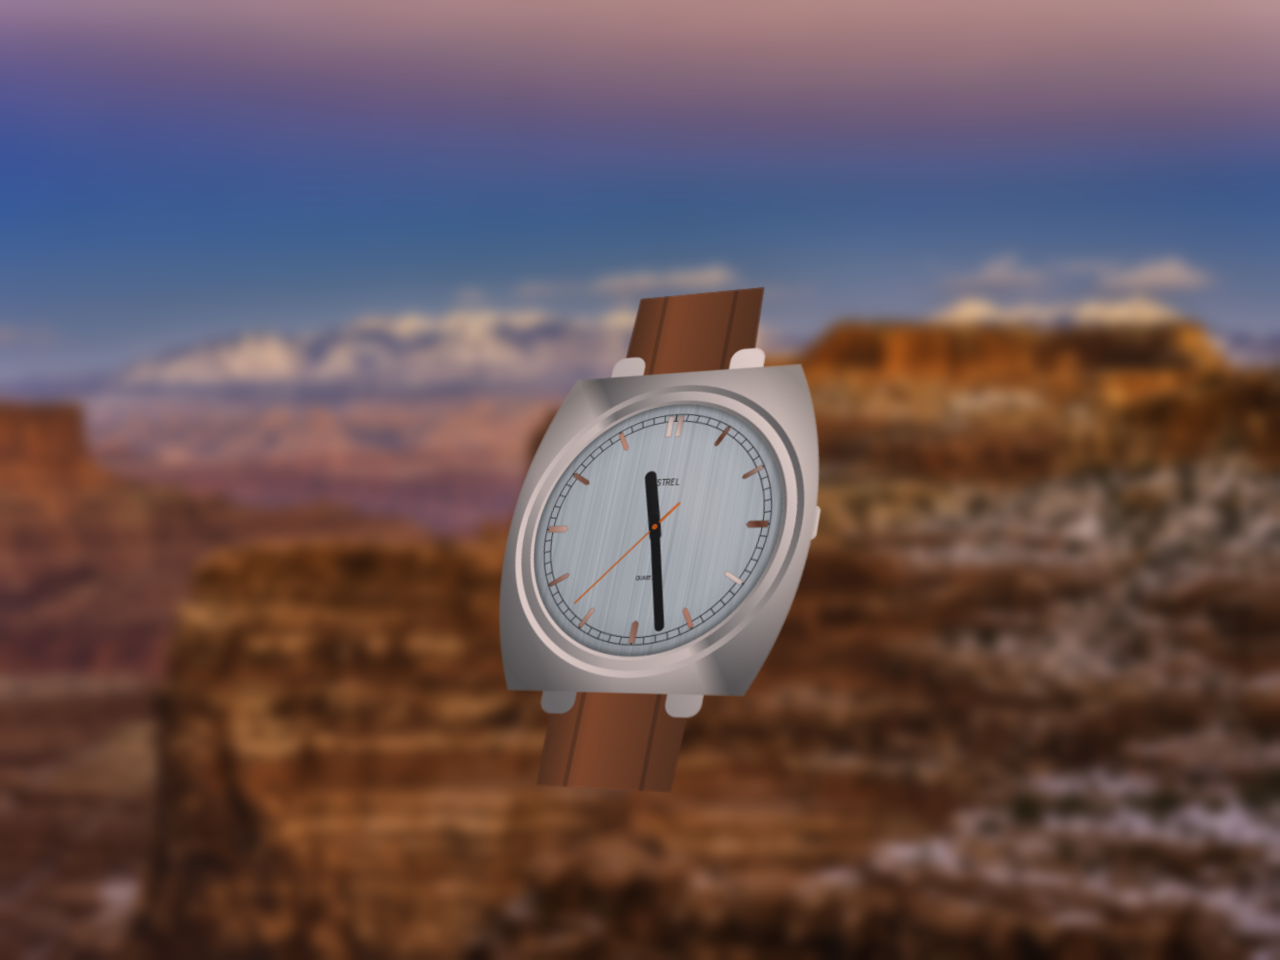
11:27:37
